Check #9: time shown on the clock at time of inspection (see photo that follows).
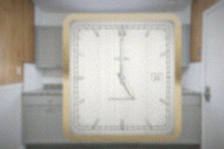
5:00
